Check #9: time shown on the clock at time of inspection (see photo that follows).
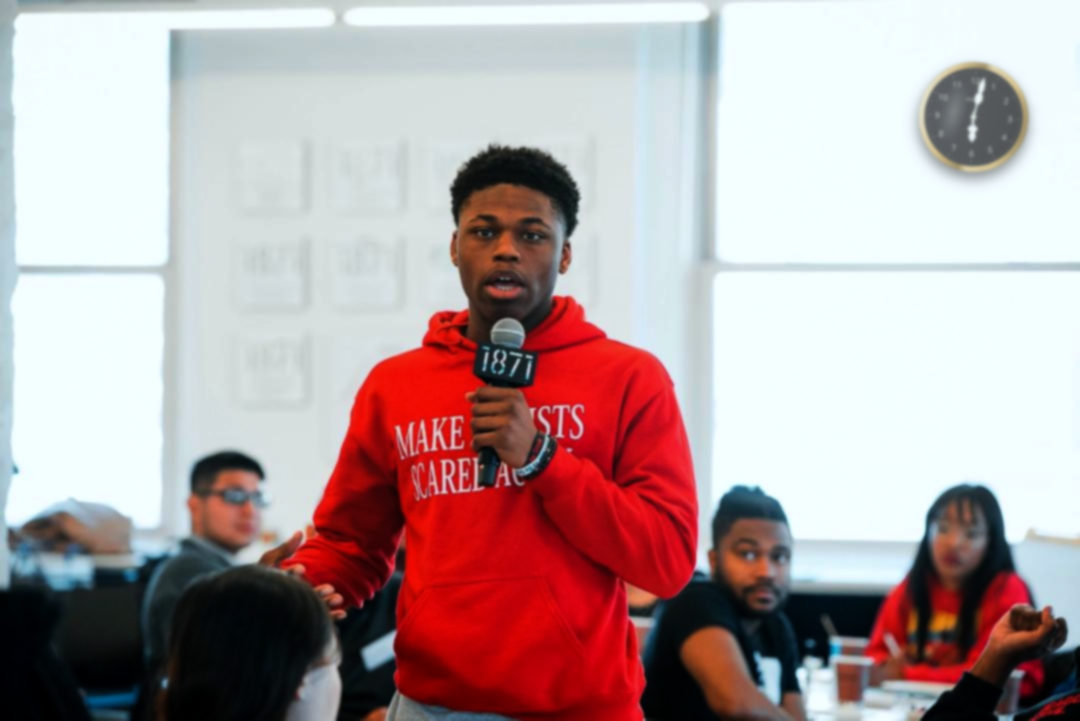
6:02
